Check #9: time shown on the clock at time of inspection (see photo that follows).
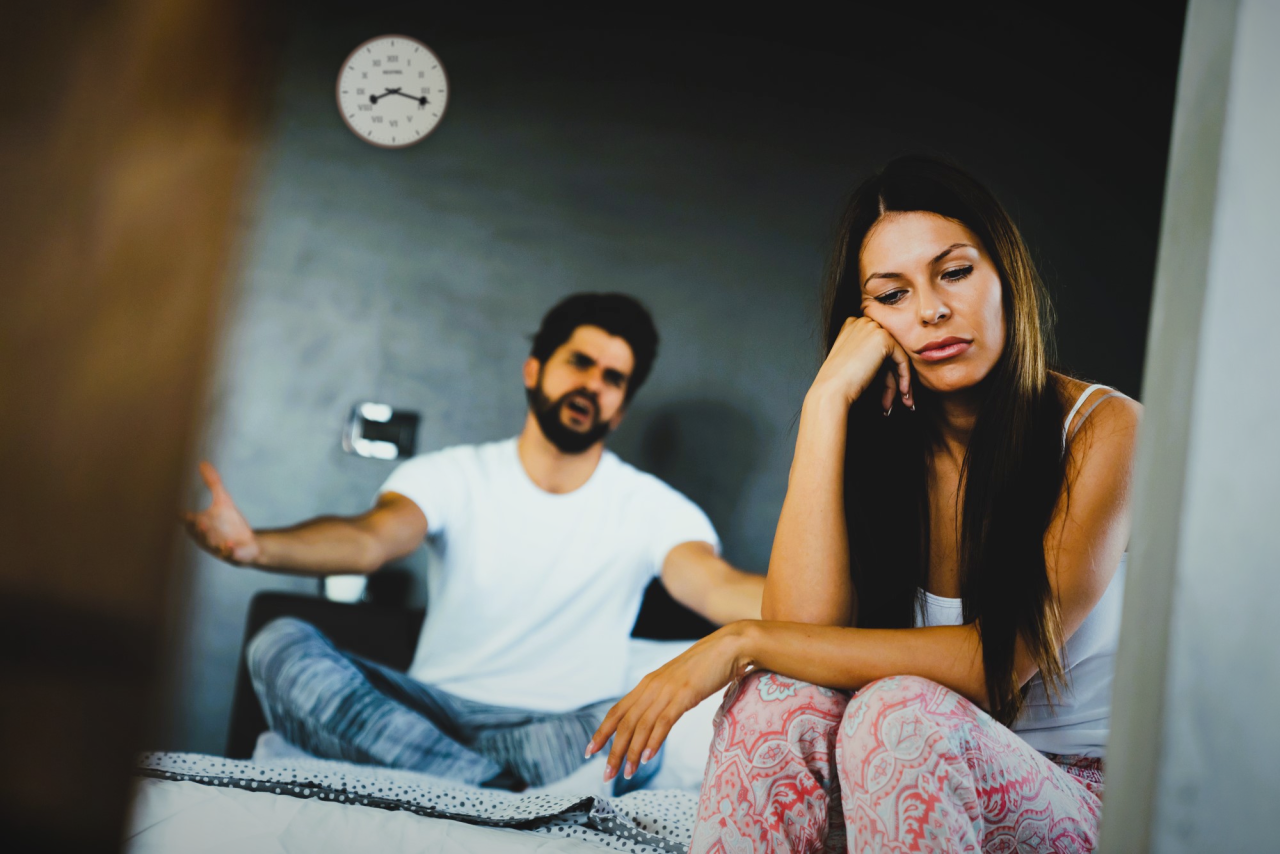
8:18
